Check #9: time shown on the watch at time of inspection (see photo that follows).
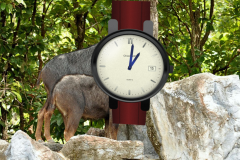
1:01
